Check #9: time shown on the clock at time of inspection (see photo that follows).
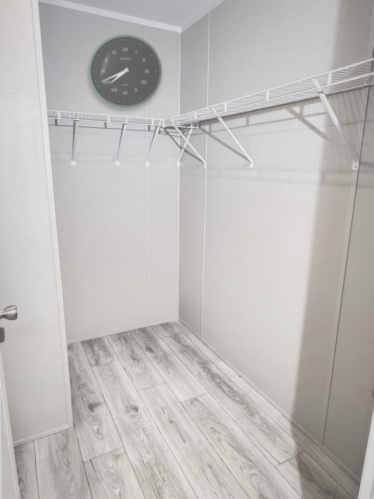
7:41
